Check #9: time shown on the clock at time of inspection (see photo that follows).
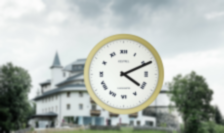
4:11
